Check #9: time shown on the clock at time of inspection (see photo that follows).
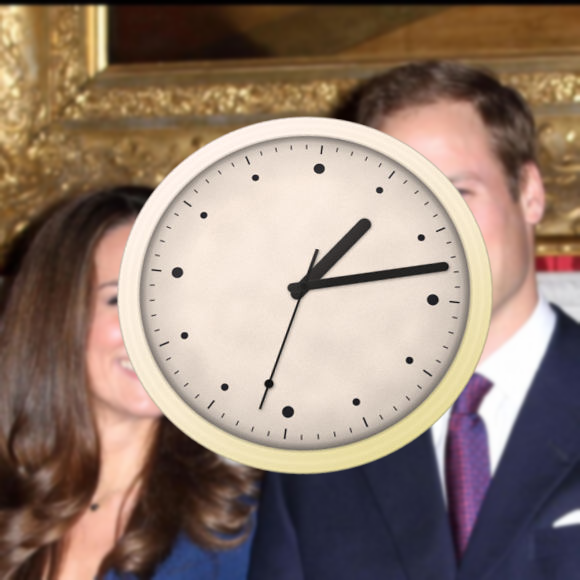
1:12:32
